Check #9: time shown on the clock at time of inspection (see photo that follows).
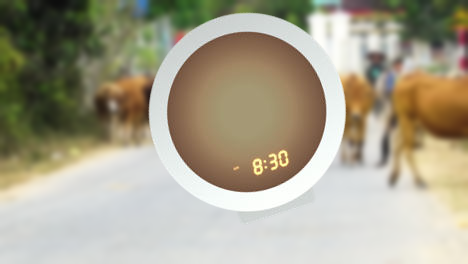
8:30
